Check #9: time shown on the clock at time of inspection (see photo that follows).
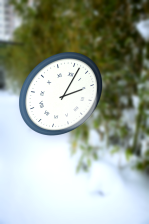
2:02
